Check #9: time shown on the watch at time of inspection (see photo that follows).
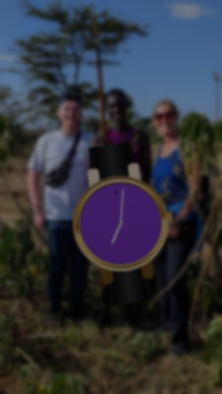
7:02
